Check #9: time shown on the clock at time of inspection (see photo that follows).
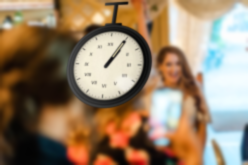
1:05
